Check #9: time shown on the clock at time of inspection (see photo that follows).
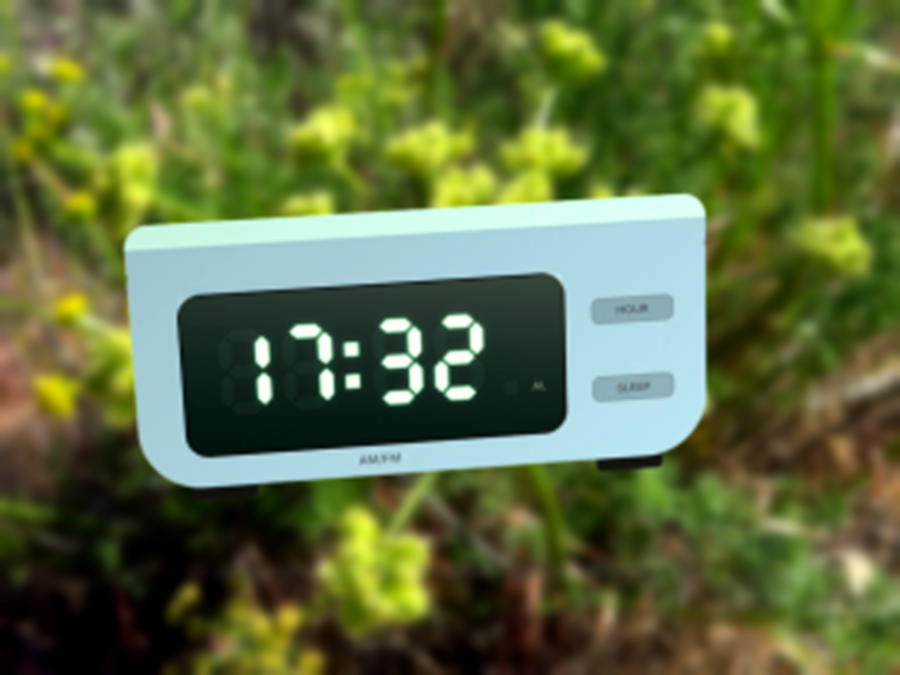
17:32
